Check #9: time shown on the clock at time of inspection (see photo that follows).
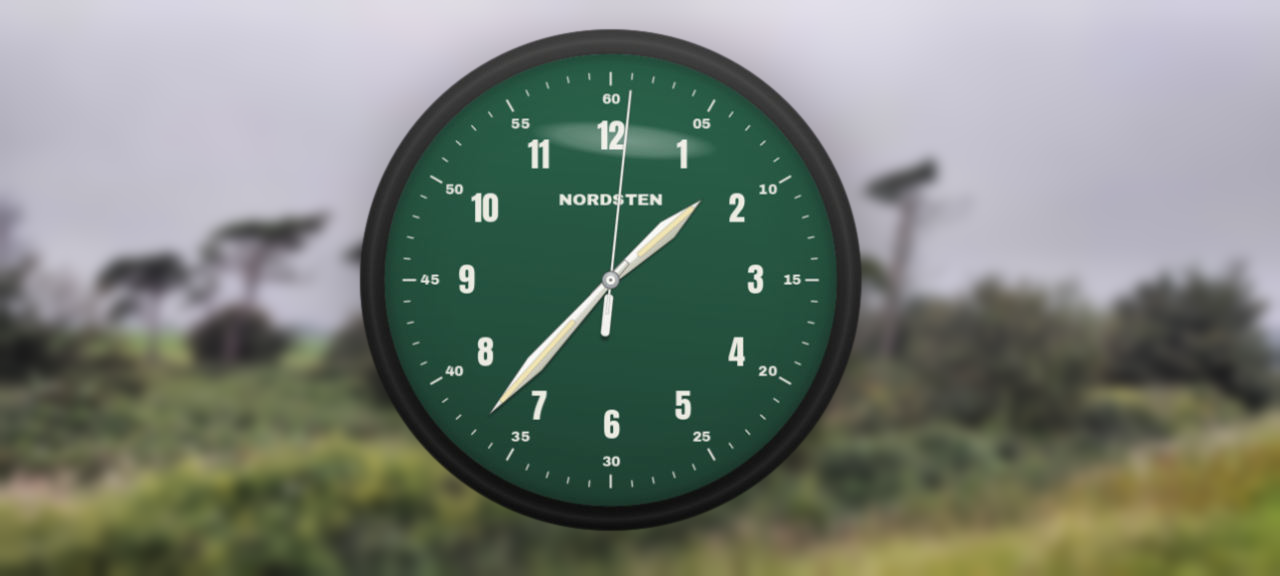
1:37:01
